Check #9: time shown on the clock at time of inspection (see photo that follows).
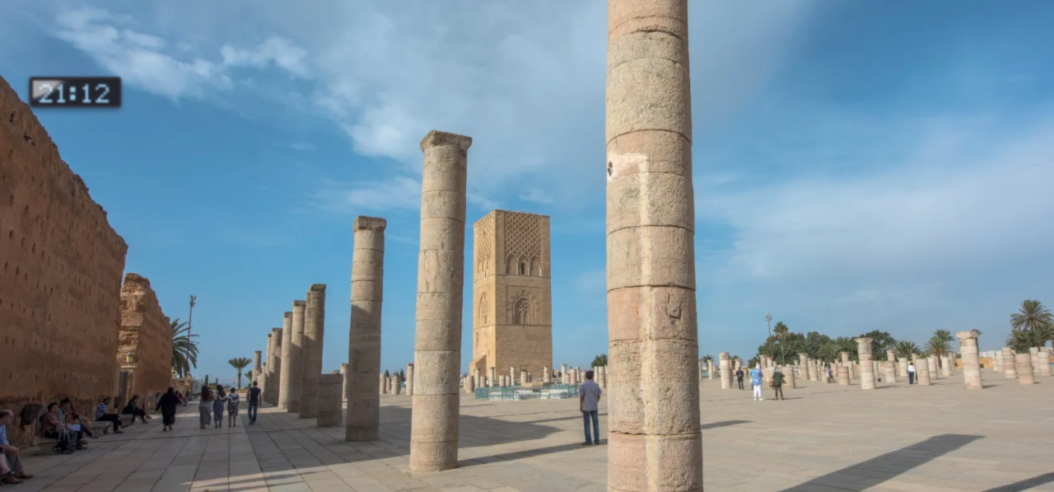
21:12
